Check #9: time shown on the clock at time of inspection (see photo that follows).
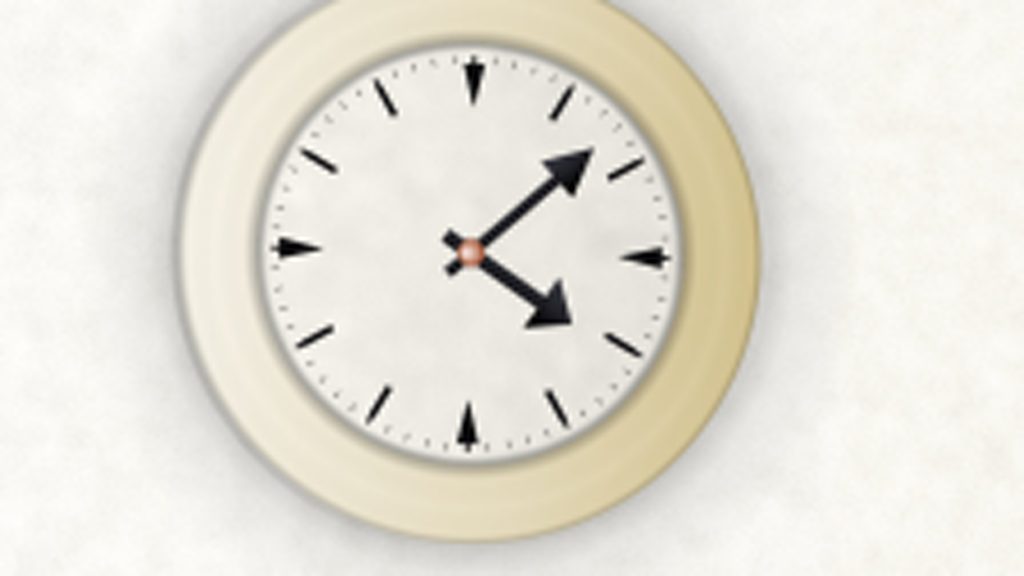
4:08
